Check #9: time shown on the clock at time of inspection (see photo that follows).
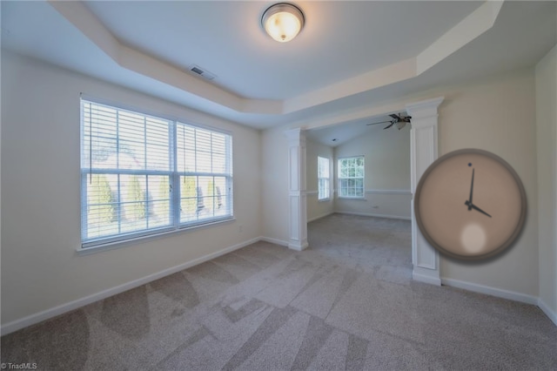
4:01
